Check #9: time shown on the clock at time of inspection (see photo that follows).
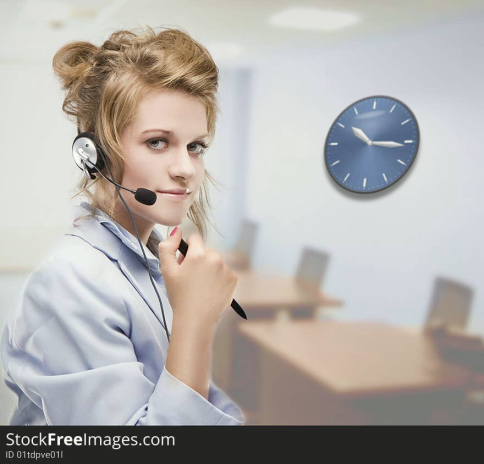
10:16
